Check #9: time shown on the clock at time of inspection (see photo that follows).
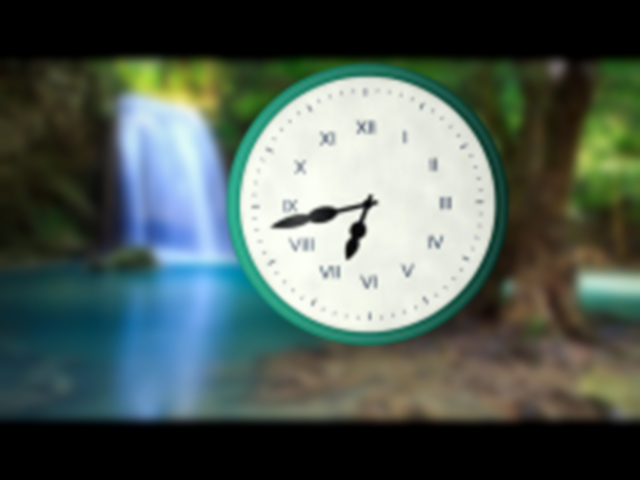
6:43
